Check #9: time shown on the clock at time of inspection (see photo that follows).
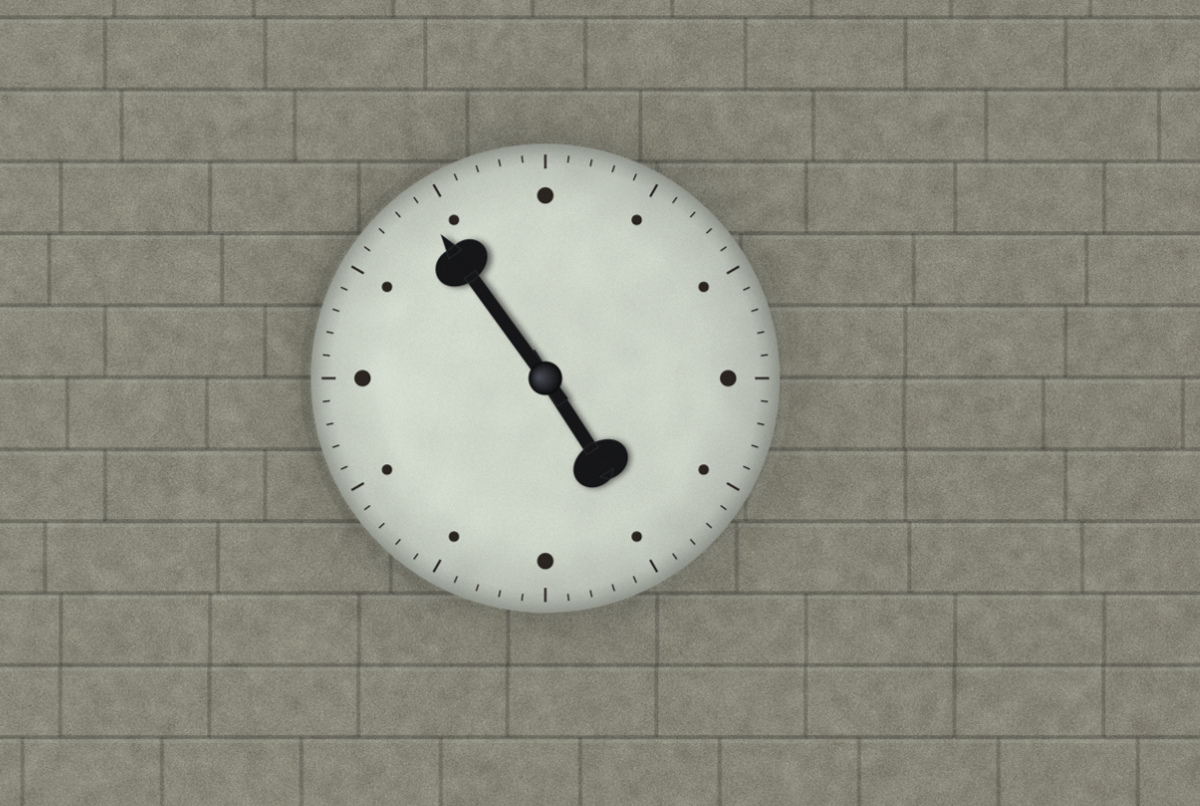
4:54
